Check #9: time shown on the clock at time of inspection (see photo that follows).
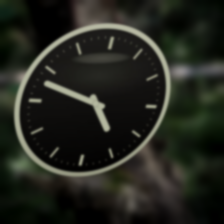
4:48
